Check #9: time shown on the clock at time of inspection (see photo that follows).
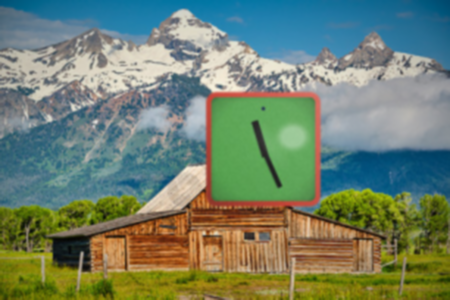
11:26
